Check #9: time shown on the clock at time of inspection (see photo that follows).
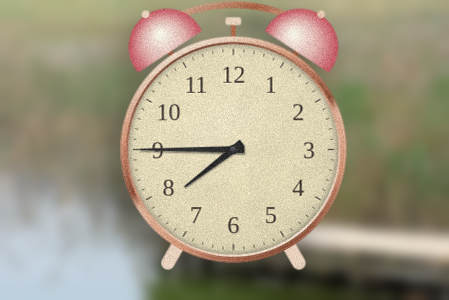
7:45
